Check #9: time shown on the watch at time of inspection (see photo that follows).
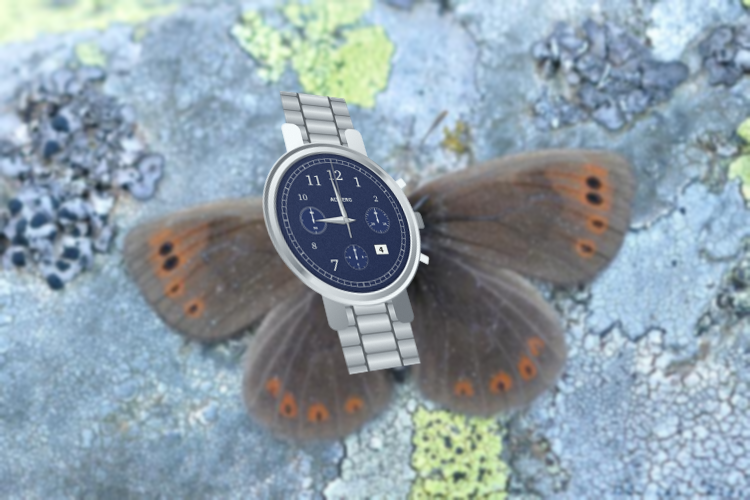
8:59
